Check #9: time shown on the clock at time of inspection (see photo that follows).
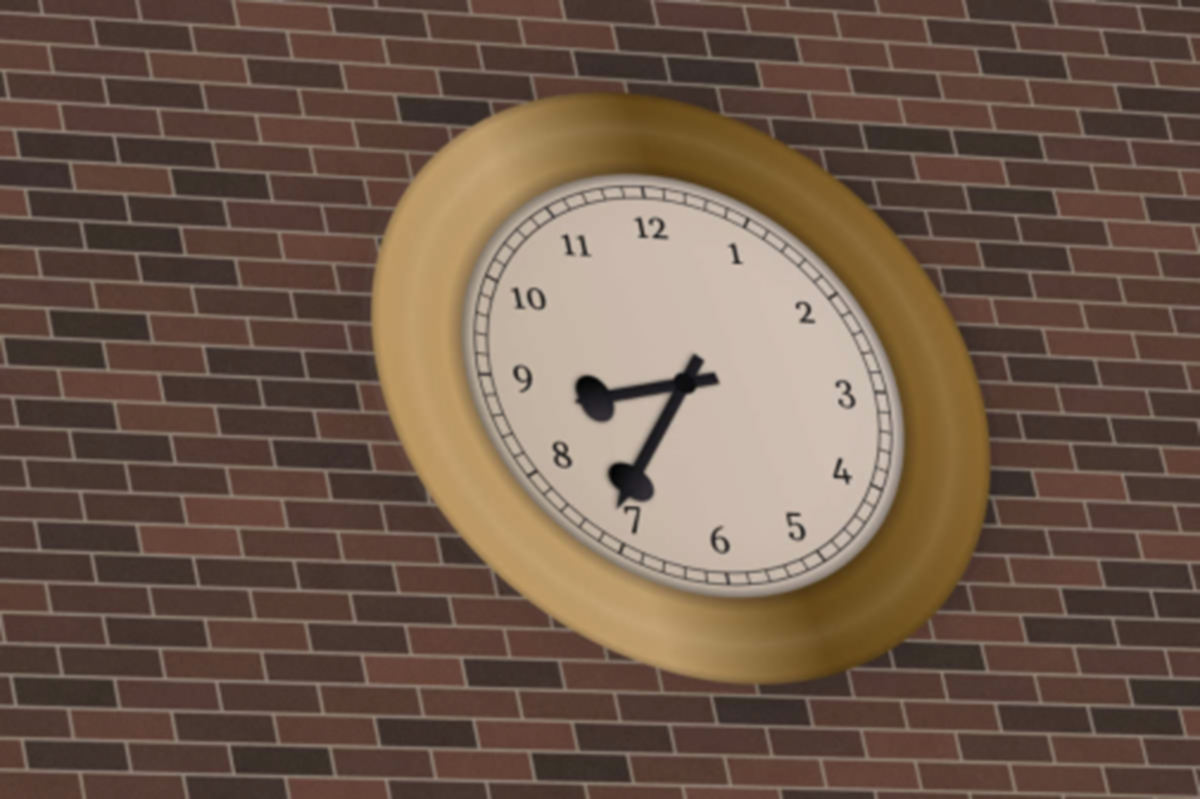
8:36
